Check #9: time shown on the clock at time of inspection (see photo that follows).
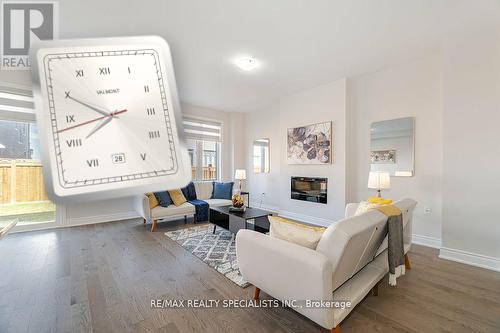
7:49:43
